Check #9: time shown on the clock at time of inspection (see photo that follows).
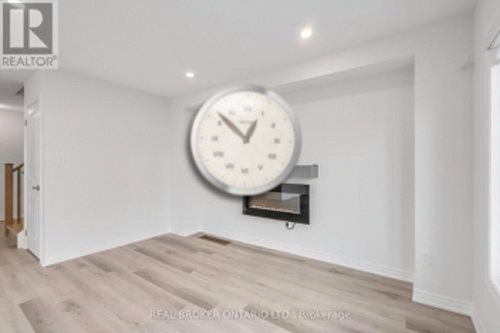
12:52
